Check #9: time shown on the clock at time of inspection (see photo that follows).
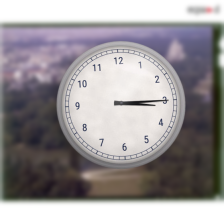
3:15
